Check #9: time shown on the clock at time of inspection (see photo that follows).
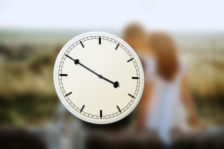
3:50
